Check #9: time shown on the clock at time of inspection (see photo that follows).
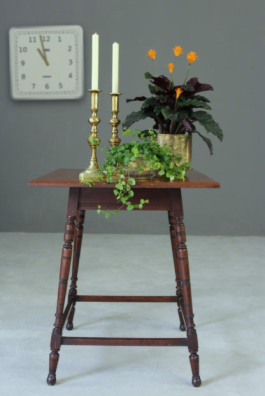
10:58
